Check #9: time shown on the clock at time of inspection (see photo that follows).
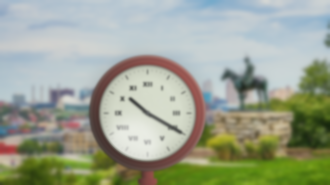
10:20
